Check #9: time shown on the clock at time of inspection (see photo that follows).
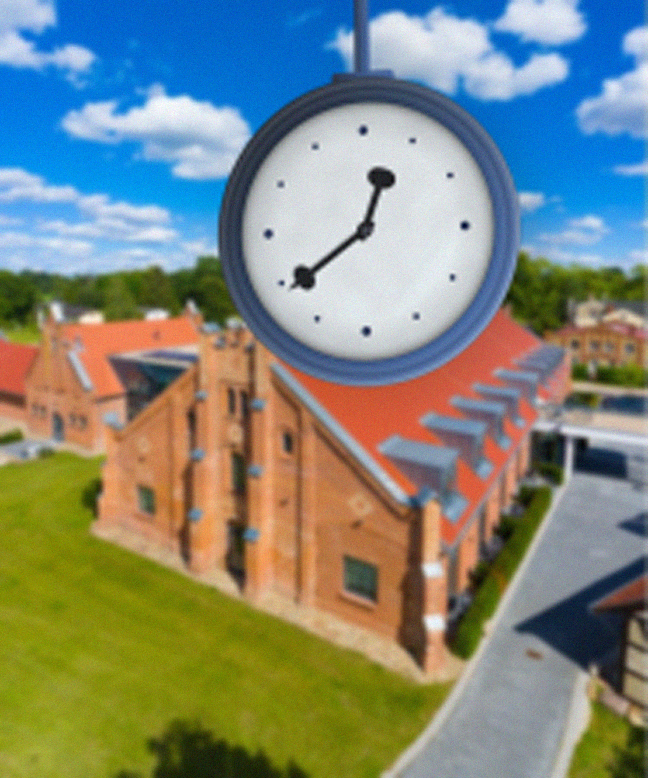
12:39
